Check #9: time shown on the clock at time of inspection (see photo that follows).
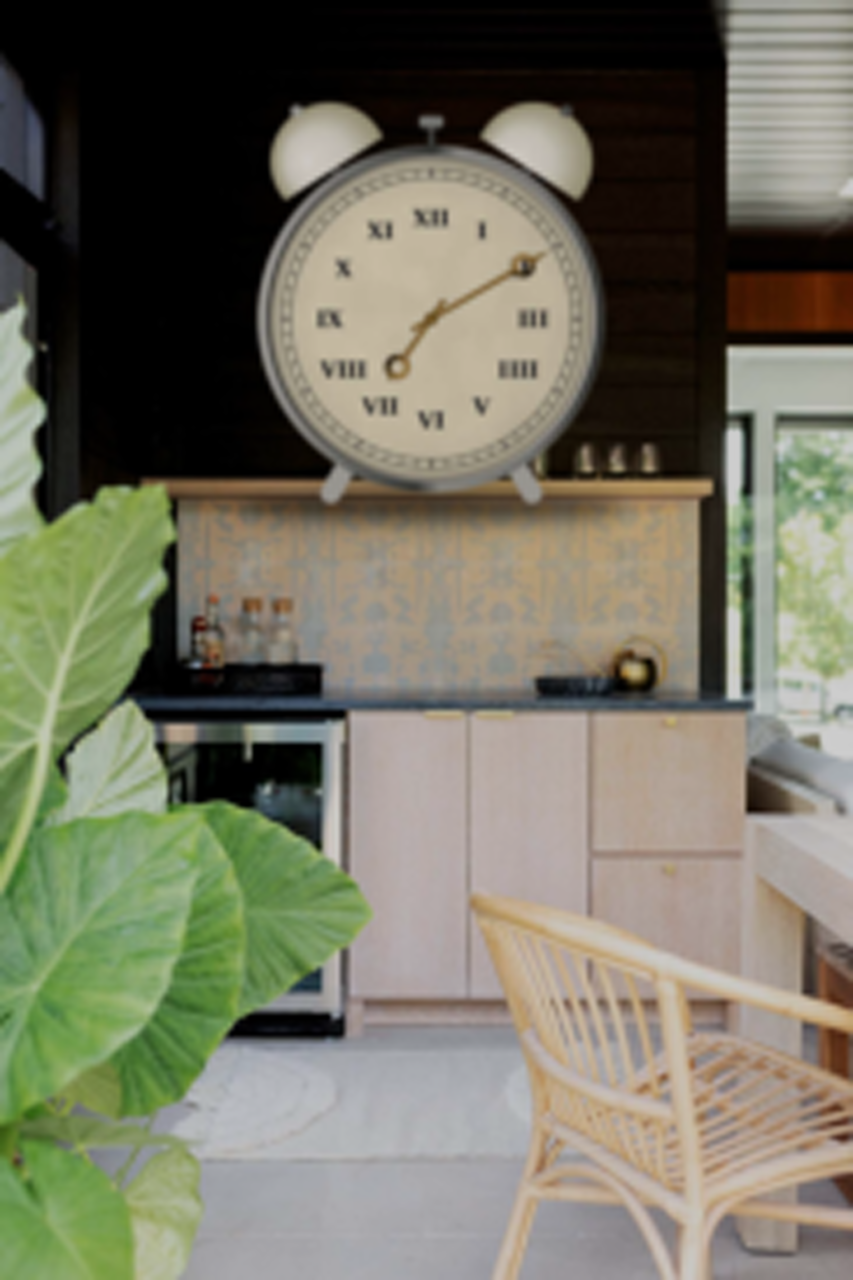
7:10
